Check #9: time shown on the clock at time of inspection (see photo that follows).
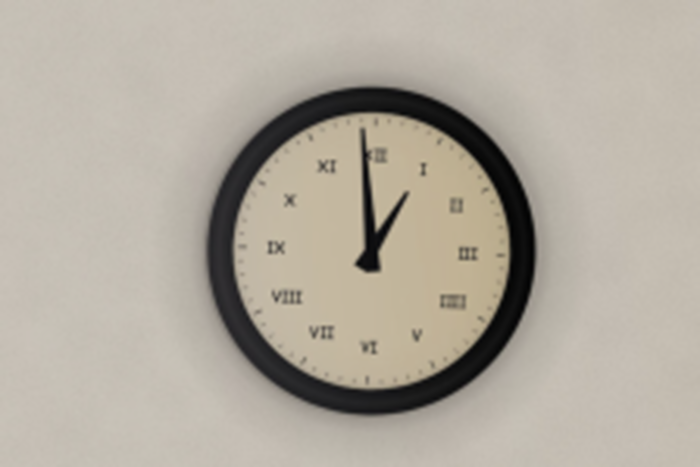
12:59
